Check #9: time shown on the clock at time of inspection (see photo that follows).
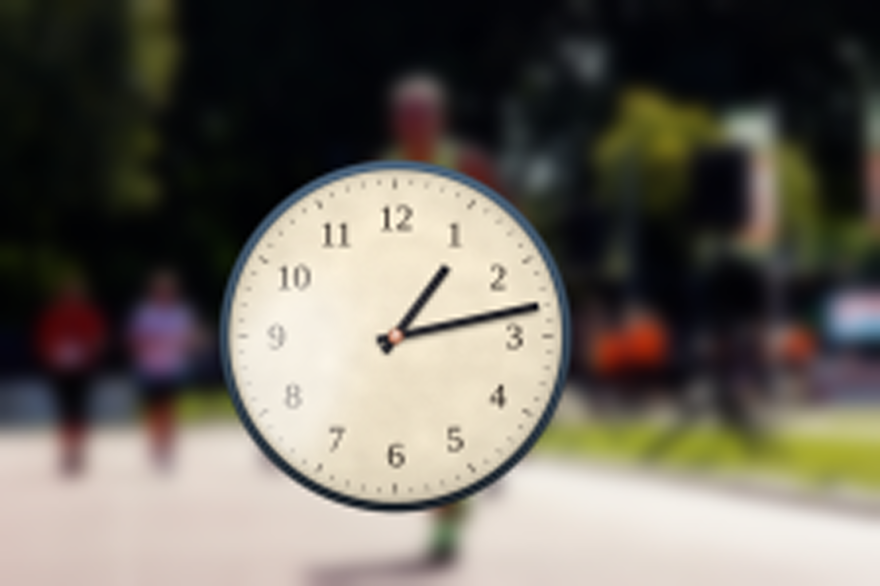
1:13
